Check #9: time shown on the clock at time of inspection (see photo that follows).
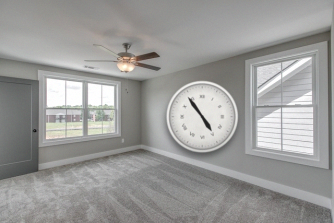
4:54
